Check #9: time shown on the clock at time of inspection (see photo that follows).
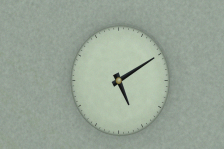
5:10
